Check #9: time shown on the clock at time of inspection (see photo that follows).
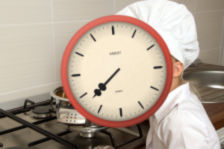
7:38
